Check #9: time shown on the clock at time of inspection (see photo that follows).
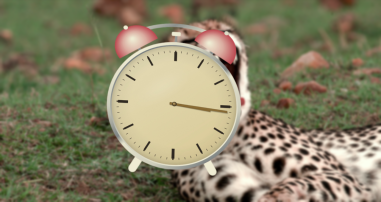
3:16
